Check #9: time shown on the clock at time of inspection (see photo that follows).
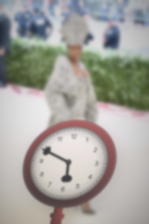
5:49
